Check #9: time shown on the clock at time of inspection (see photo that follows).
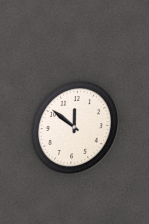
11:51
